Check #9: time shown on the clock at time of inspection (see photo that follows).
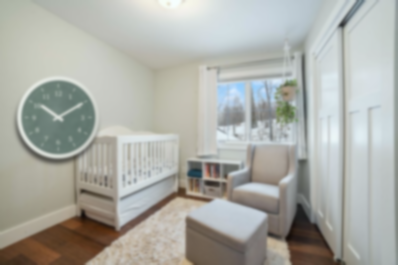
10:10
